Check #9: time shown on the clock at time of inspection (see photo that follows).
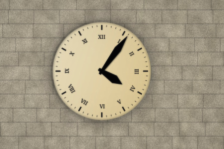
4:06
